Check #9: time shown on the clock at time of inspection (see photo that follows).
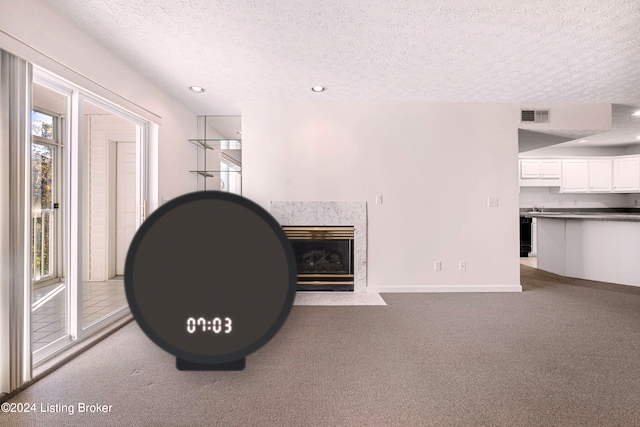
7:03
